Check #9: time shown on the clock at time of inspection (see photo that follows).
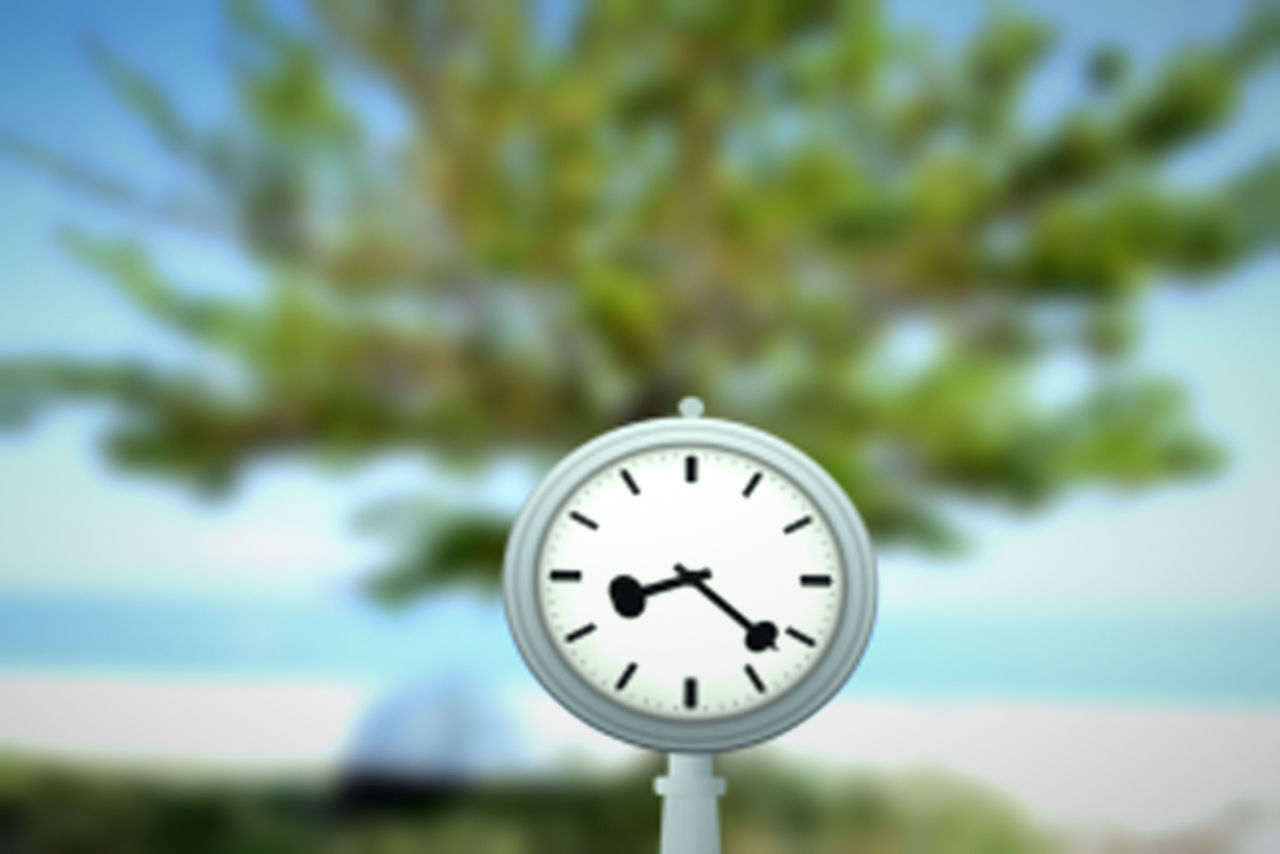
8:22
